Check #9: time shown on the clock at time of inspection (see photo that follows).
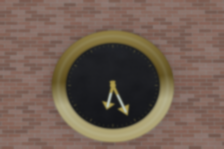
6:26
